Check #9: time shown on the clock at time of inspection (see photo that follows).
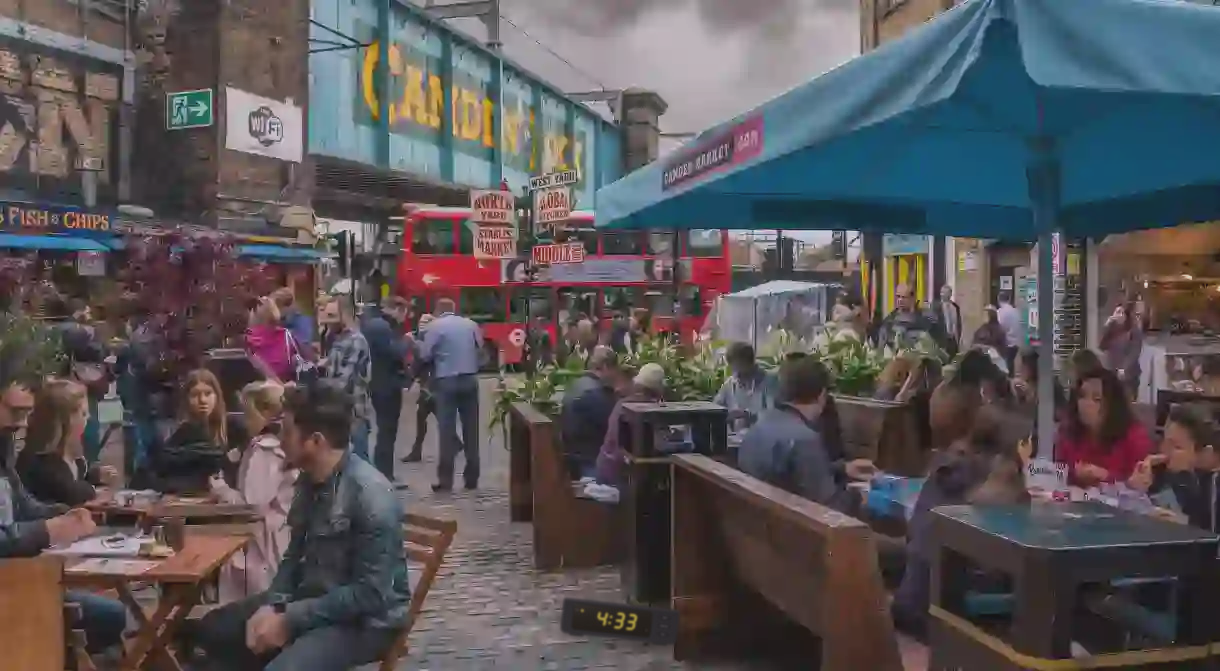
4:33
